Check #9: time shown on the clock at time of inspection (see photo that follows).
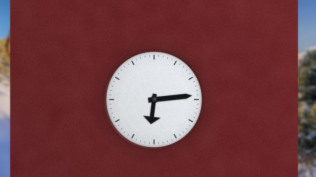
6:14
